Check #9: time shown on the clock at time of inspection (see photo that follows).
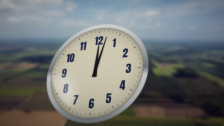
12:02
